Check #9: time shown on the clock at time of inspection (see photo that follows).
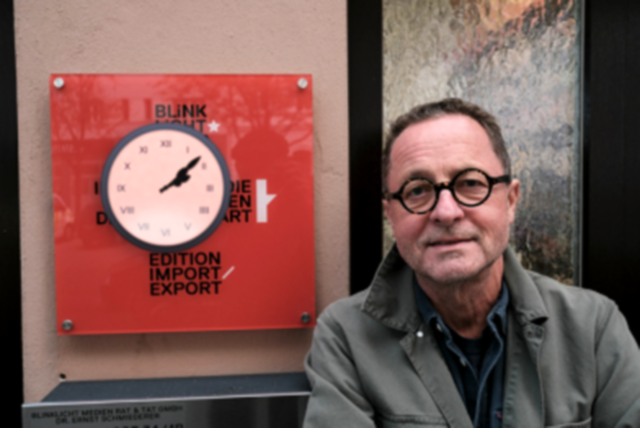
2:08
